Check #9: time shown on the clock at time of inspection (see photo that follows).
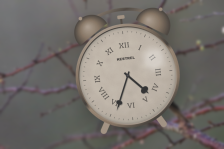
4:34
